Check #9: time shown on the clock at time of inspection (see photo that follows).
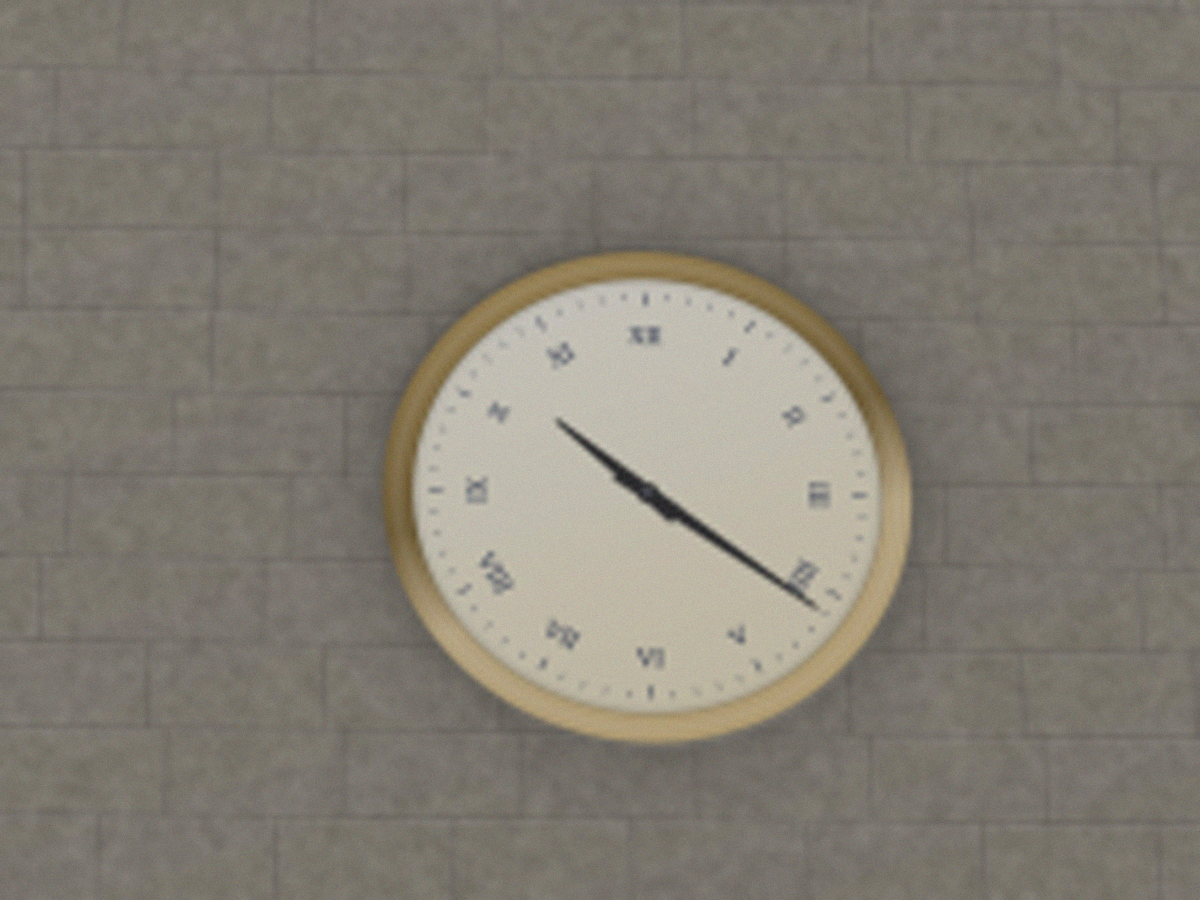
10:21
